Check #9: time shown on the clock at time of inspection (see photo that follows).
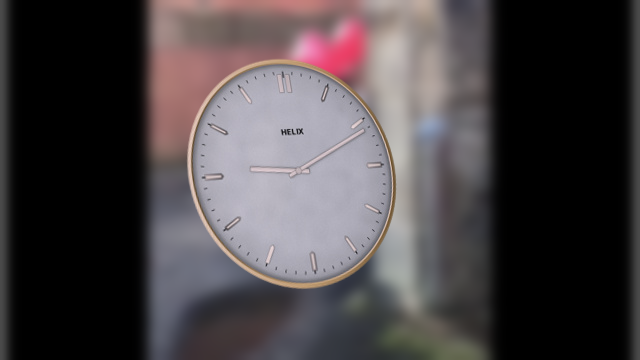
9:11
